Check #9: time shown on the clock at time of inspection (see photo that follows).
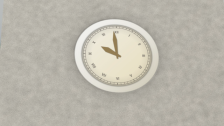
9:59
